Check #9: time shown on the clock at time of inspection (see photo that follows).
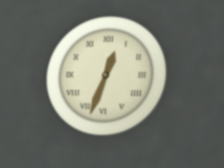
12:33
